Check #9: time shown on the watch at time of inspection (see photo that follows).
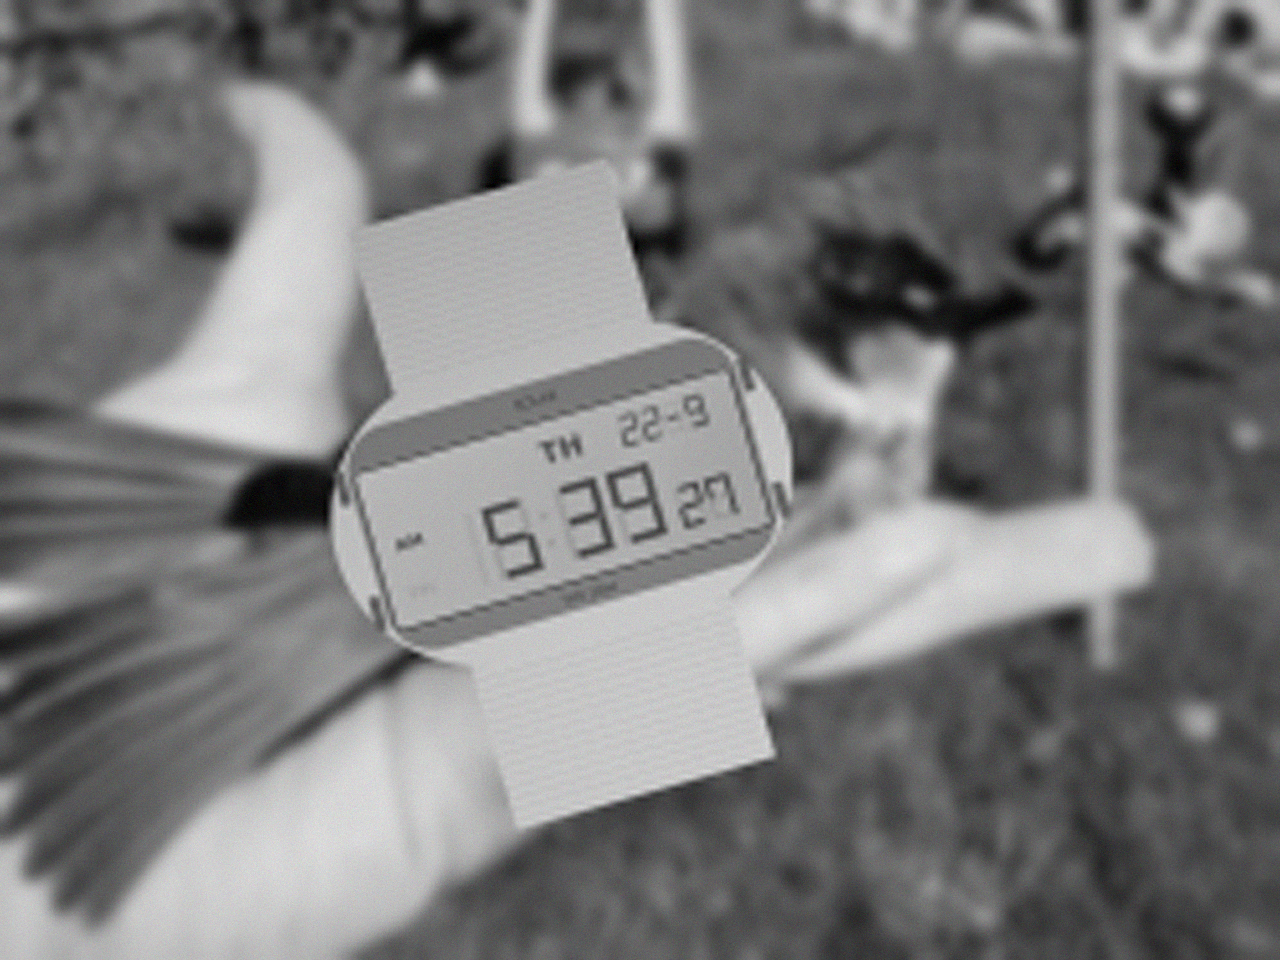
5:39:27
